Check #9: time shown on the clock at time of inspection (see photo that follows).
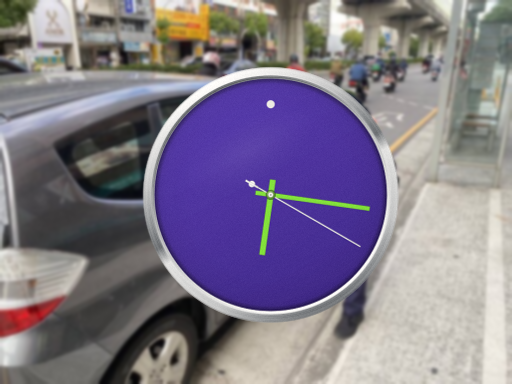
6:16:20
